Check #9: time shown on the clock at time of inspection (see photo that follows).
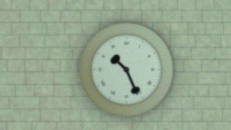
10:26
